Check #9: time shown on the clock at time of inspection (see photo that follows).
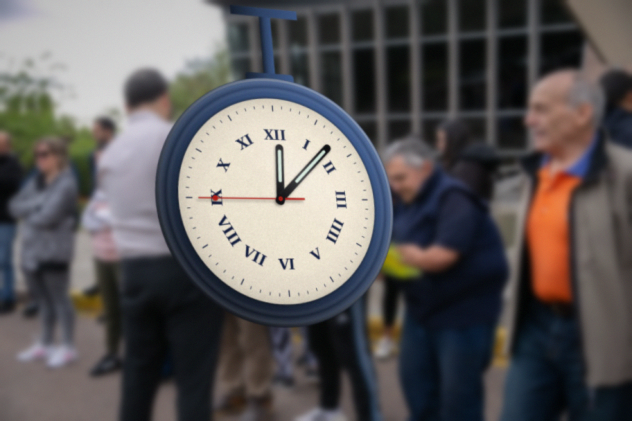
12:07:45
